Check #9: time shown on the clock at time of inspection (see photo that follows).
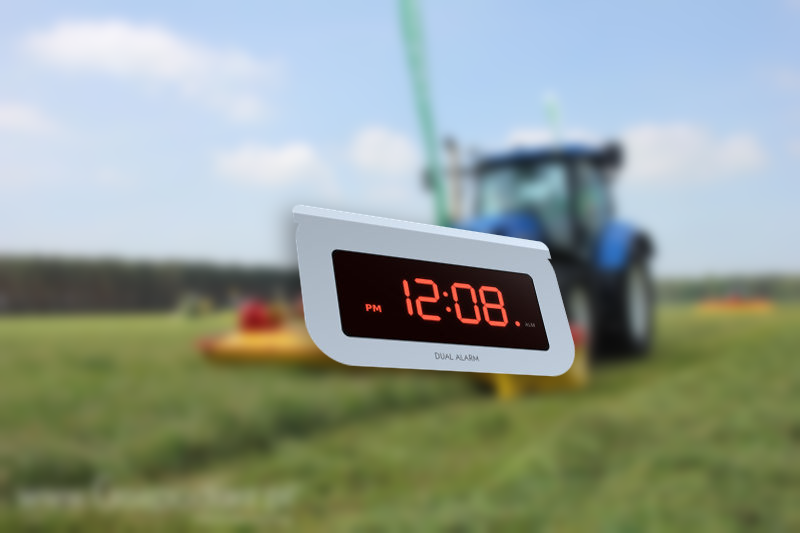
12:08
